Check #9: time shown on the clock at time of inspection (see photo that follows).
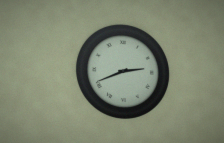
2:41
